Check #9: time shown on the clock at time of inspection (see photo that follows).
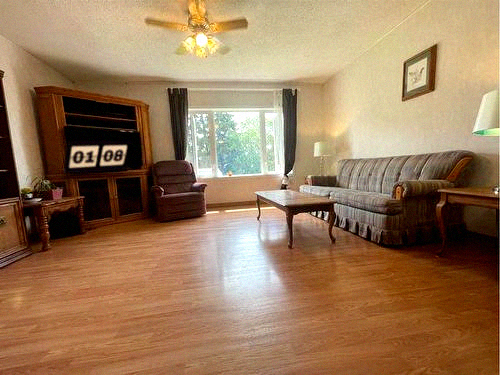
1:08
